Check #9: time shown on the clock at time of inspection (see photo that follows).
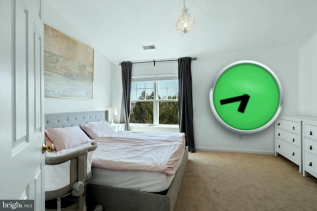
6:43
